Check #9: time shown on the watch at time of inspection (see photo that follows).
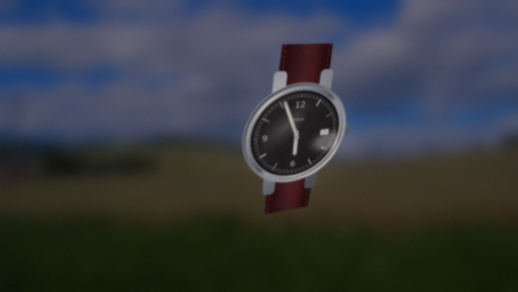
5:56
